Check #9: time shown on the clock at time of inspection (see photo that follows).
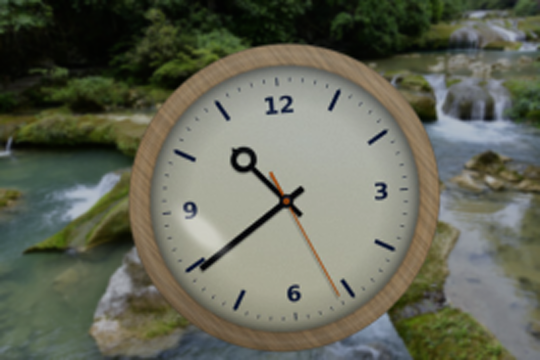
10:39:26
